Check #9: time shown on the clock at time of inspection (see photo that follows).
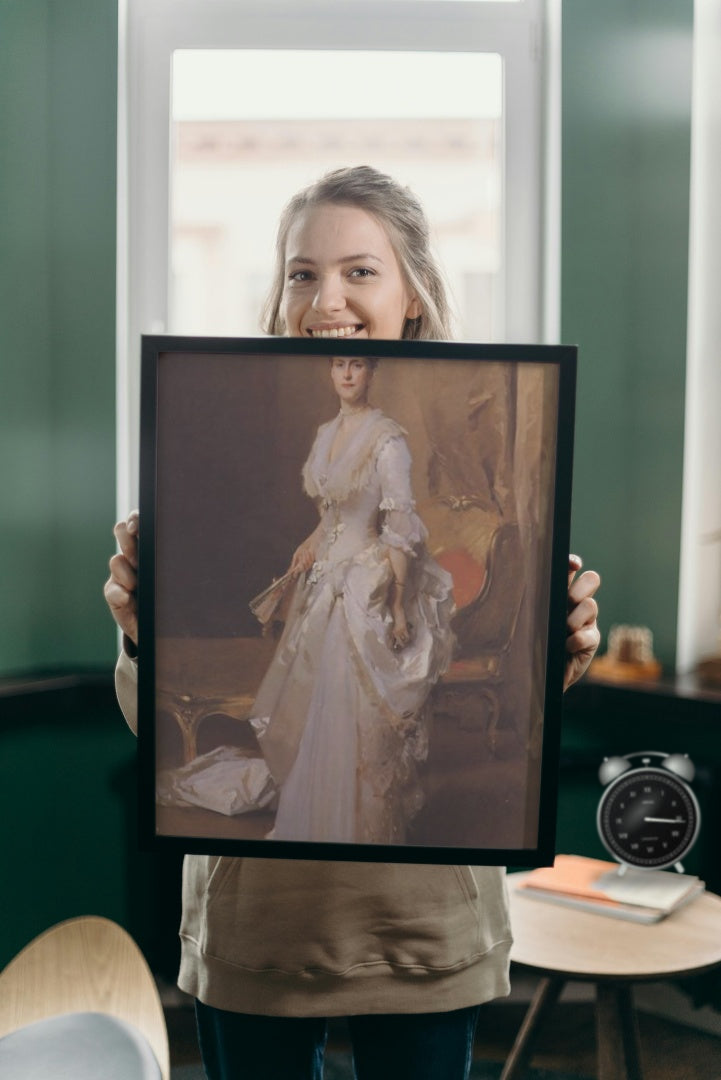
3:16
